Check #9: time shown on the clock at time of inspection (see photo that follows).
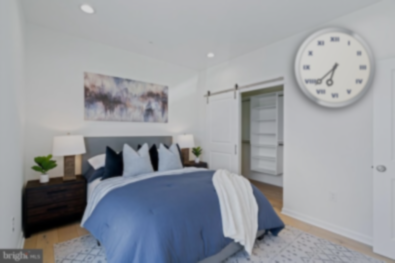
6:38
